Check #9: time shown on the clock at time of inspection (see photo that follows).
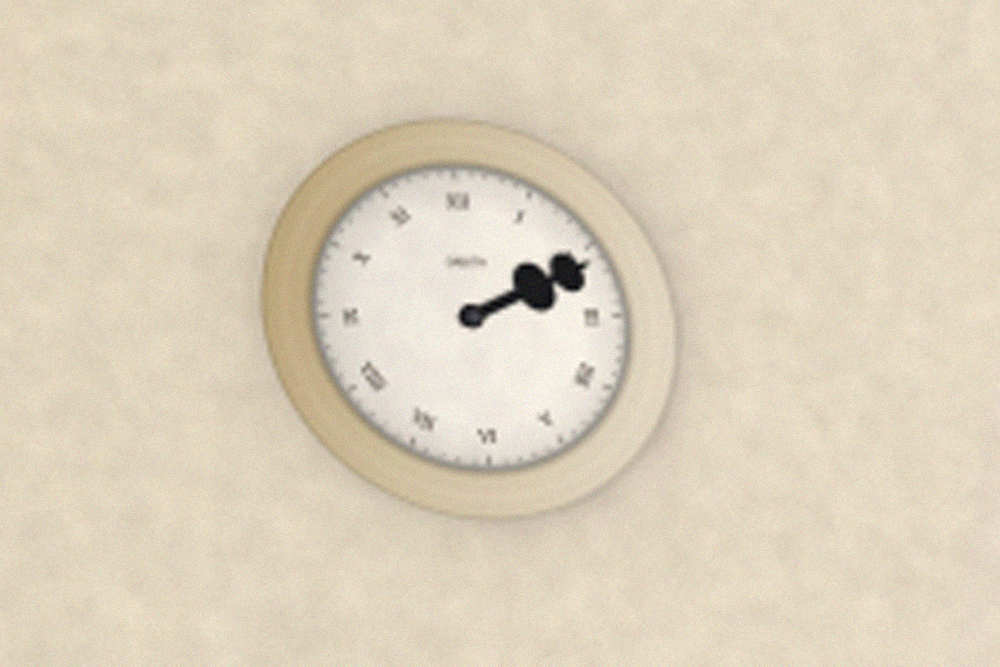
2:11
